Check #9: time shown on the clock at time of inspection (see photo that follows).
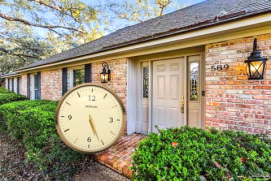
5:26
